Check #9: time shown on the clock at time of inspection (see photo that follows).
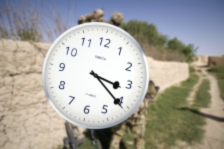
3:21
